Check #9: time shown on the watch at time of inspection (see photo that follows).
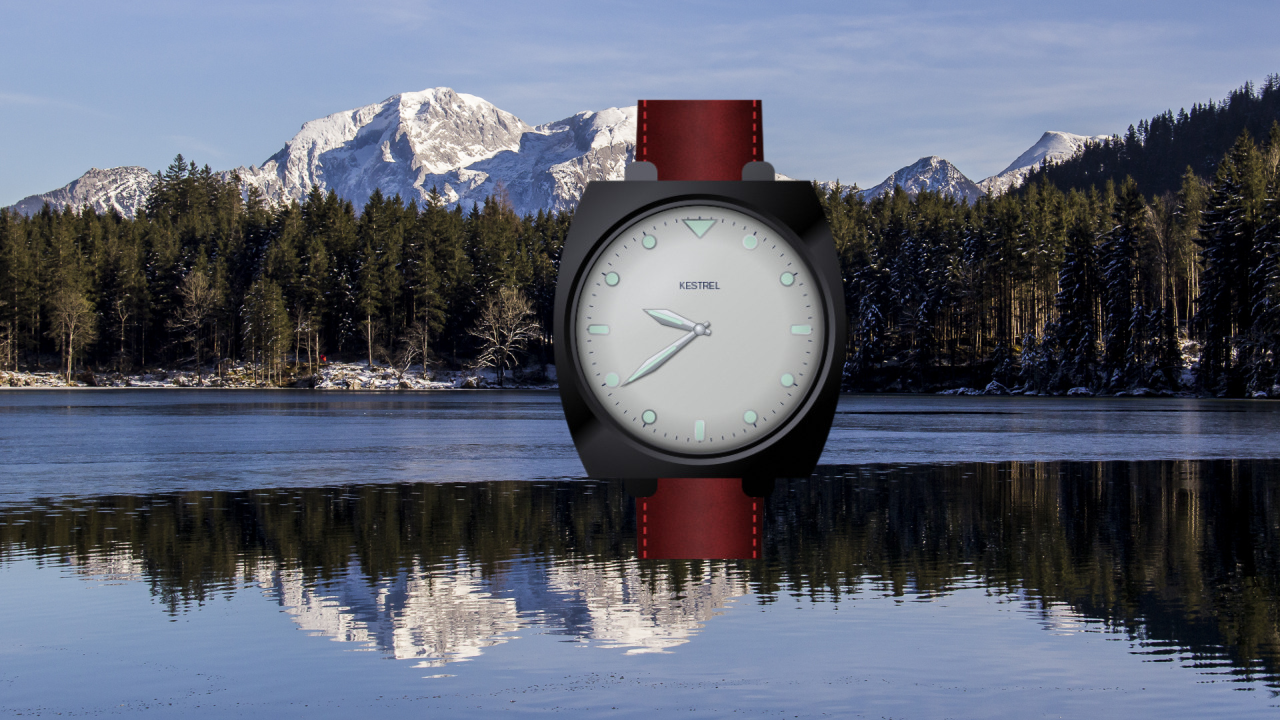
9:39
